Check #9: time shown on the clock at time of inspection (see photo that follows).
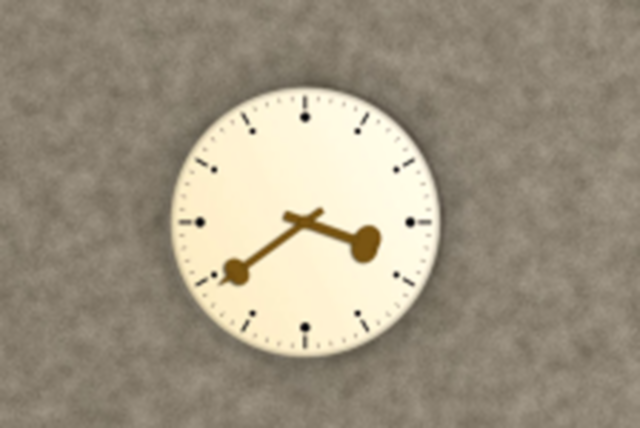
3:39
